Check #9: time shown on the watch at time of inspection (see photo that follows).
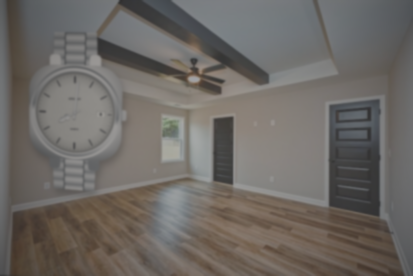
8:01
